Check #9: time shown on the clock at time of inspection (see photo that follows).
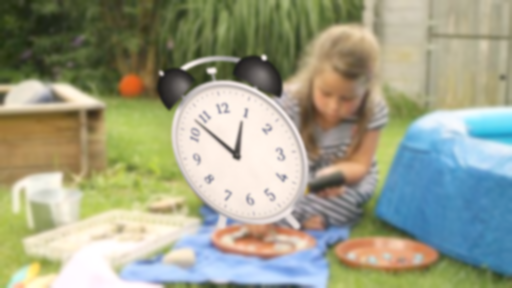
12:53
